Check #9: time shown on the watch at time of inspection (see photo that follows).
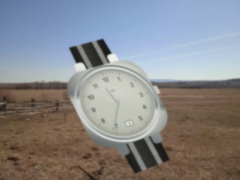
11:36
